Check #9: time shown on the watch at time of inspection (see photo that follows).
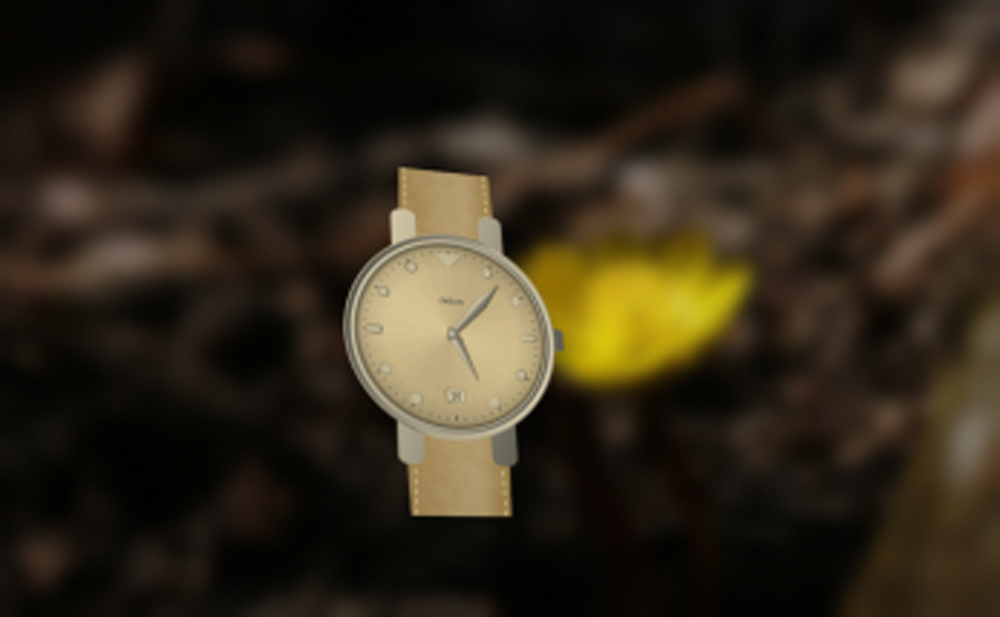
5:07
